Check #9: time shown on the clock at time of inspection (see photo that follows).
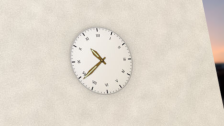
10:39
